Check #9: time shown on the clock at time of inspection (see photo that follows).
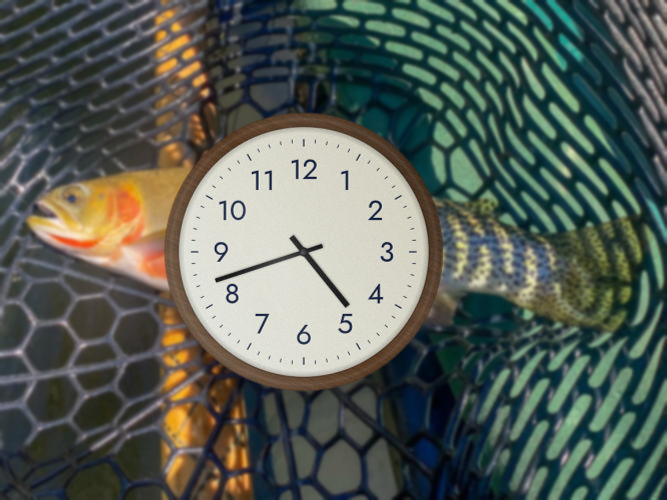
4:42
